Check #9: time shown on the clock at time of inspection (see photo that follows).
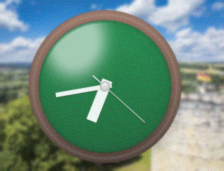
6:43:22
